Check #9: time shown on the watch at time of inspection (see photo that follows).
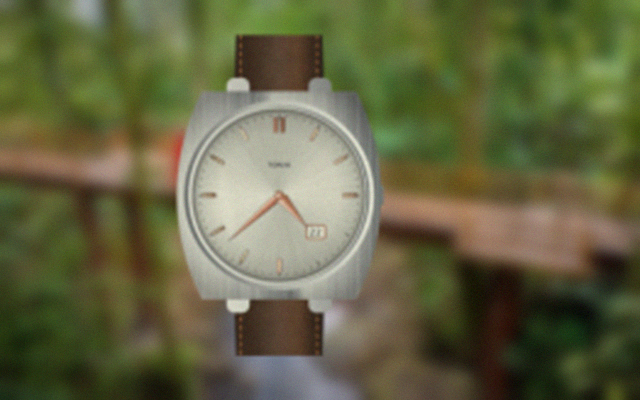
4:38
